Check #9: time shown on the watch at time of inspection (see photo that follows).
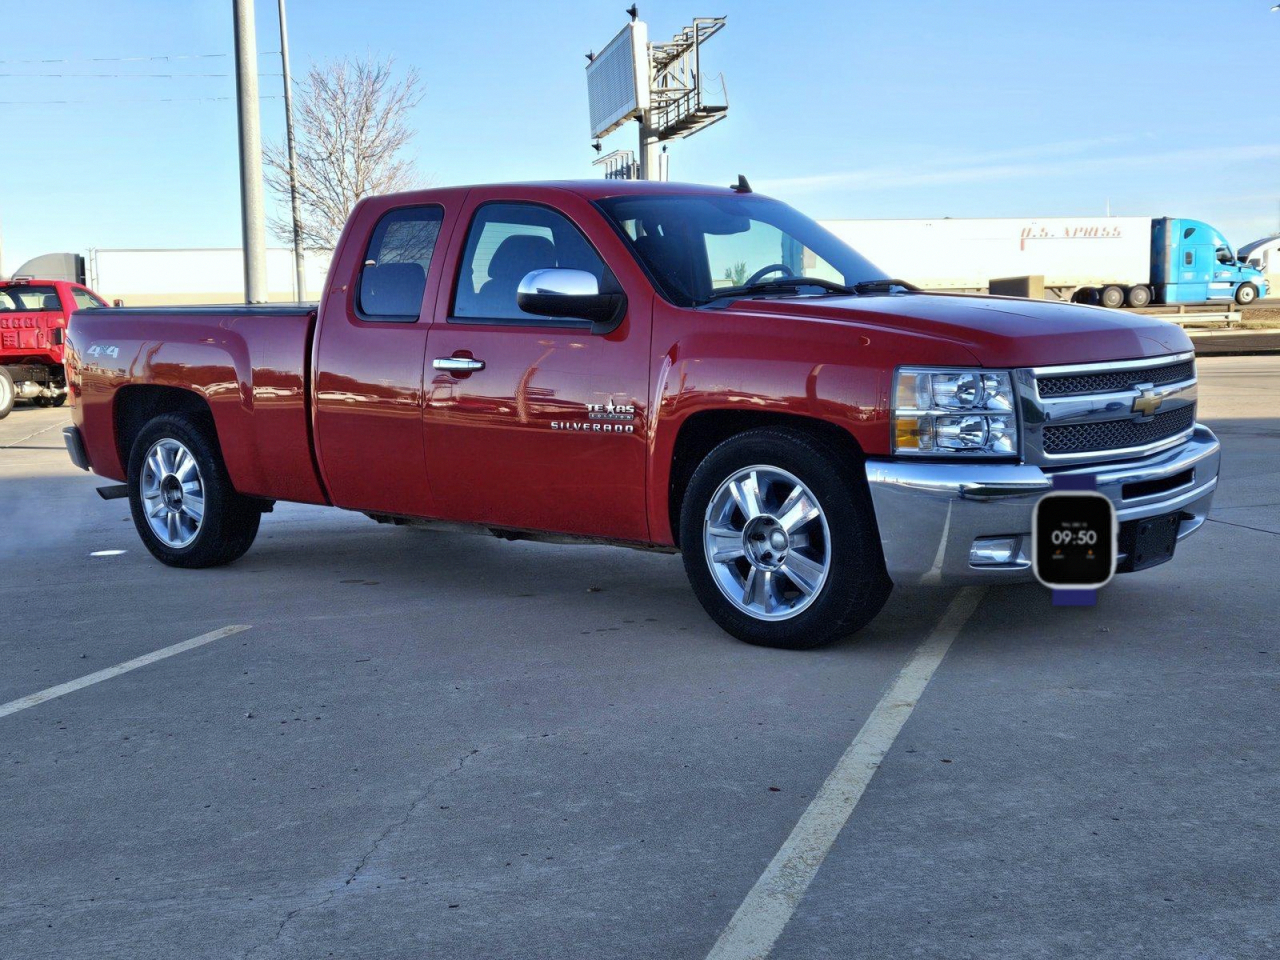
9:50
